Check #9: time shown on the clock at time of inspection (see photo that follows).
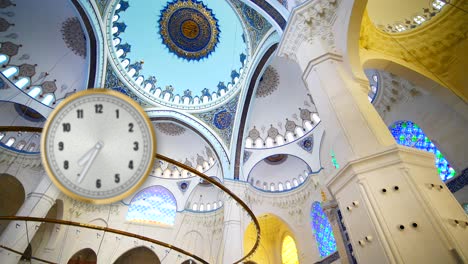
7:35
